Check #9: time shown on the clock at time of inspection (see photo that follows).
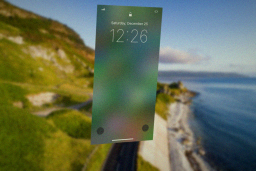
12:26
